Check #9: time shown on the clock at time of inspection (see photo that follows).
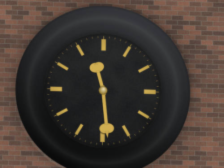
11:29
